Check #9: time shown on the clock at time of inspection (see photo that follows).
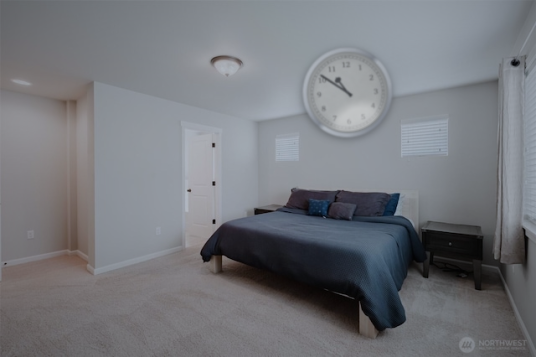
10:51
